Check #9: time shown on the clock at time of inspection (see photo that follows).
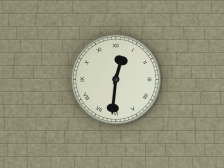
12:31
